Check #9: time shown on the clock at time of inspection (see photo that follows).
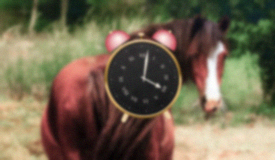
4:02
